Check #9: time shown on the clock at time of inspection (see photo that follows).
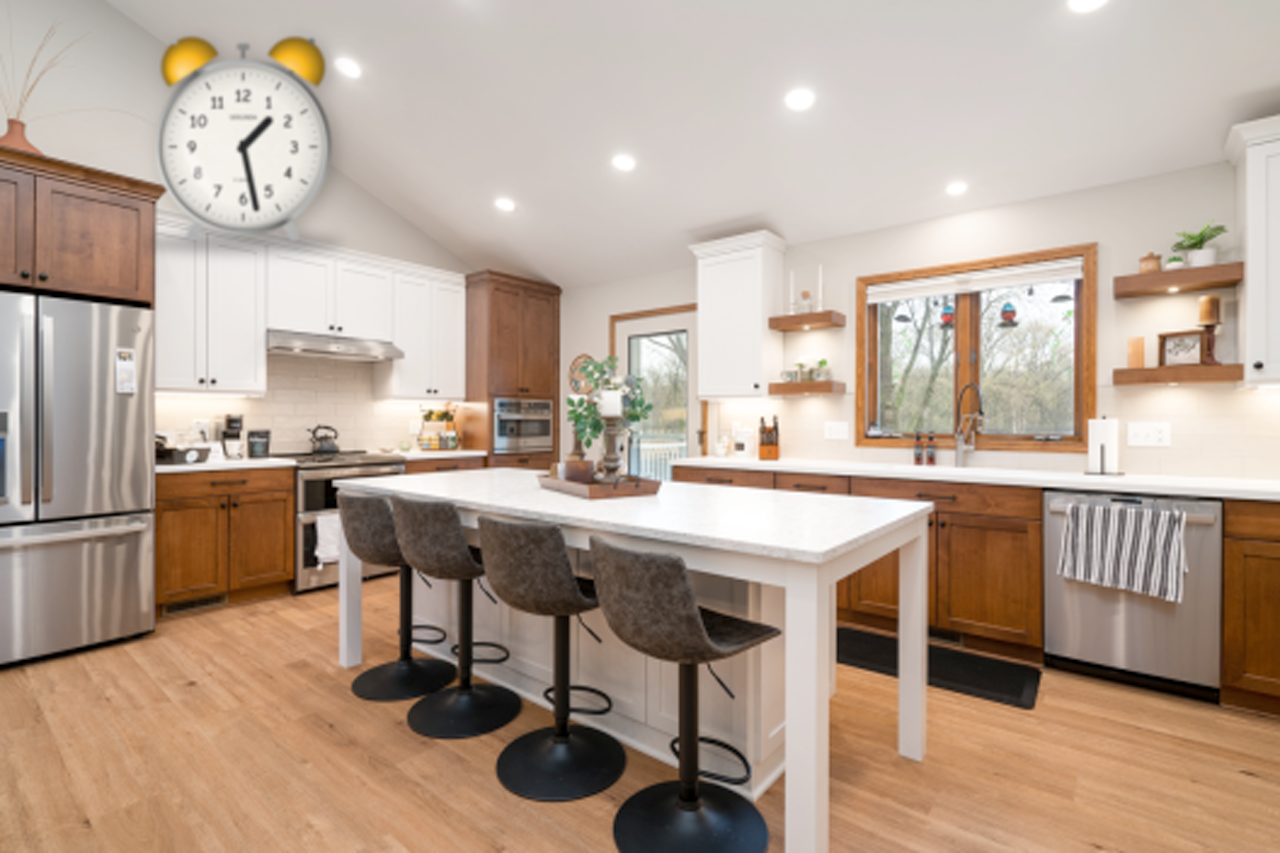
1:28
